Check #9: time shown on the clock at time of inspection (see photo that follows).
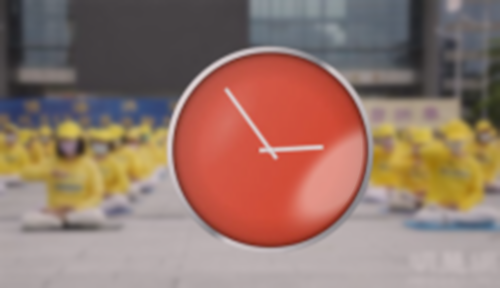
2:54
